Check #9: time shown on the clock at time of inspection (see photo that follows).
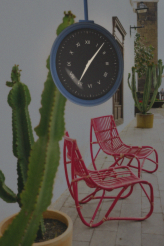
7:07
